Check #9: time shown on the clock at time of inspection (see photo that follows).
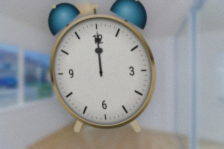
12:00
